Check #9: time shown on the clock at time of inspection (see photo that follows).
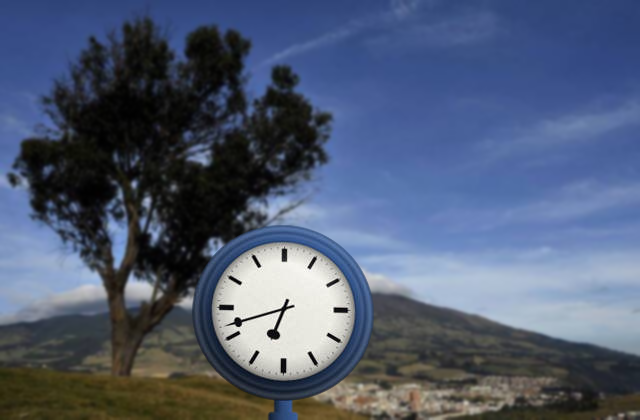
6:42
